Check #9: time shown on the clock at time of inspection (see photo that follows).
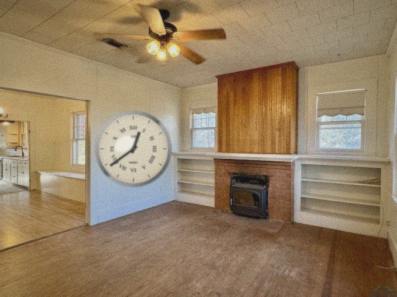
12:39
